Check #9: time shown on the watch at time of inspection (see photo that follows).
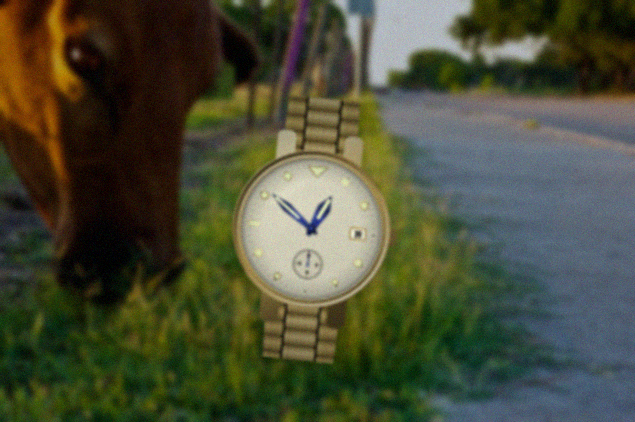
12:51
